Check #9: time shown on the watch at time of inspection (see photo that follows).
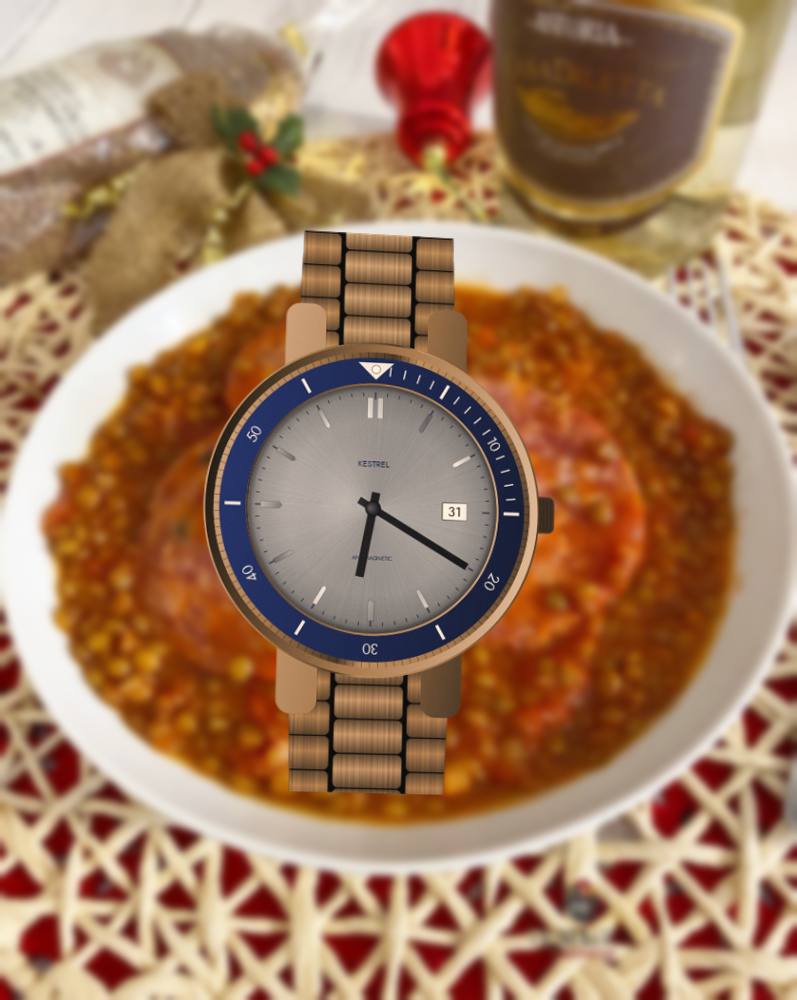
6:20
